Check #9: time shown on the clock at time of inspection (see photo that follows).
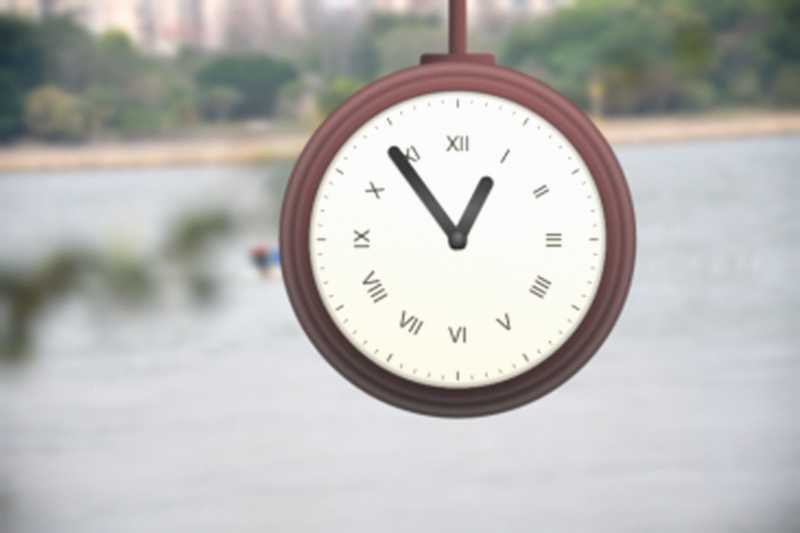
12:54
